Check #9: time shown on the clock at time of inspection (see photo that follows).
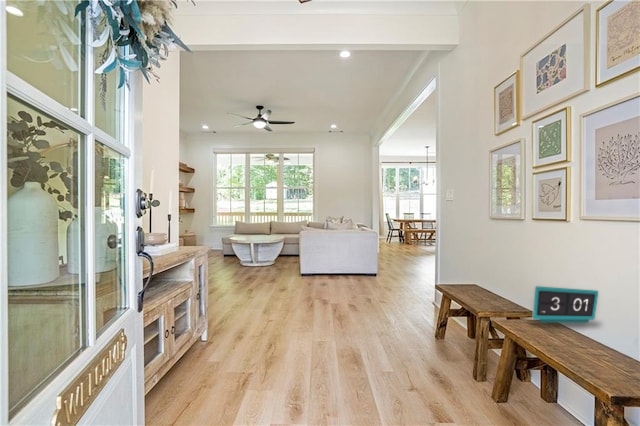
3:01
